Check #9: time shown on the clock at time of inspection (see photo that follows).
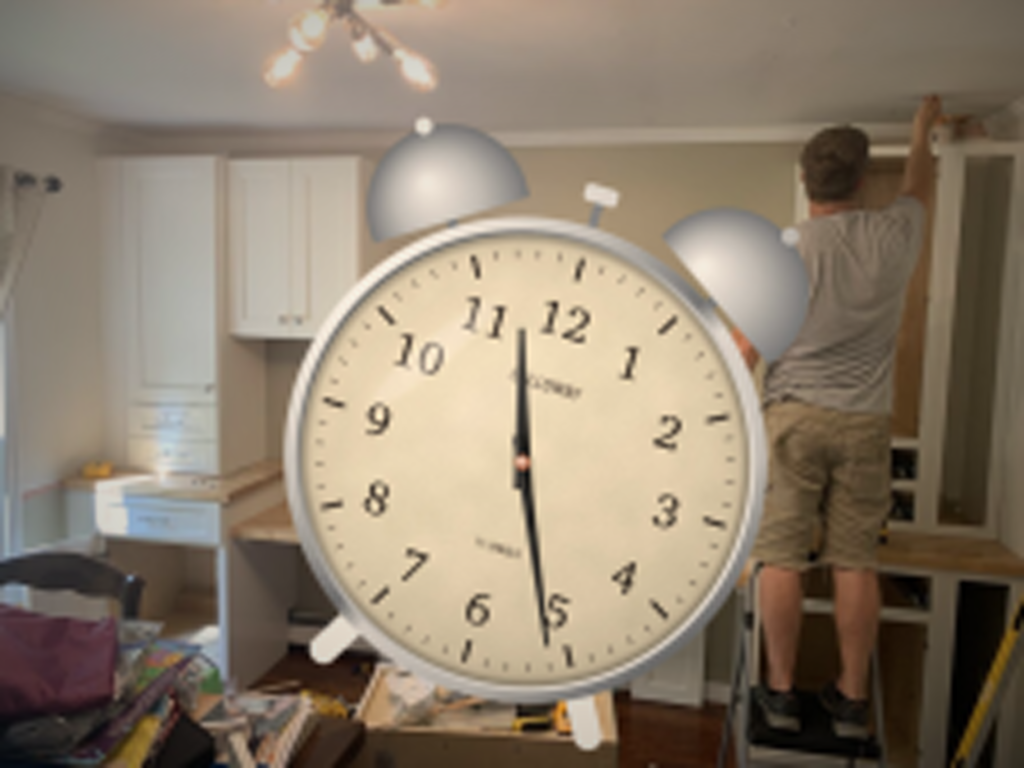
11:26
